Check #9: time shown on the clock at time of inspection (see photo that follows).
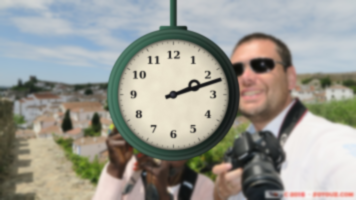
2:12
